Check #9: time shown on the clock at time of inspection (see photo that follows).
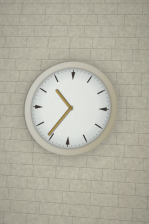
10:36
